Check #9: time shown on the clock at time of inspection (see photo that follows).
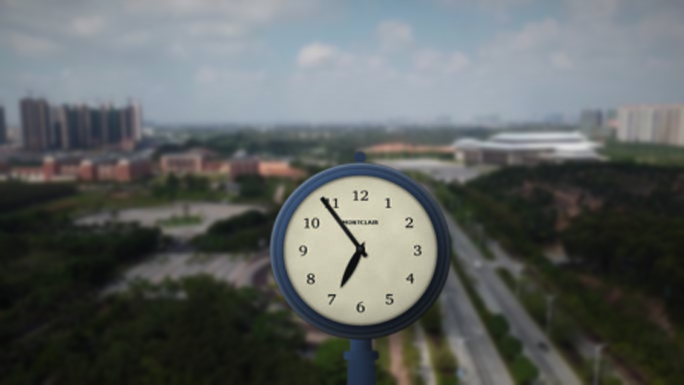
6:54
